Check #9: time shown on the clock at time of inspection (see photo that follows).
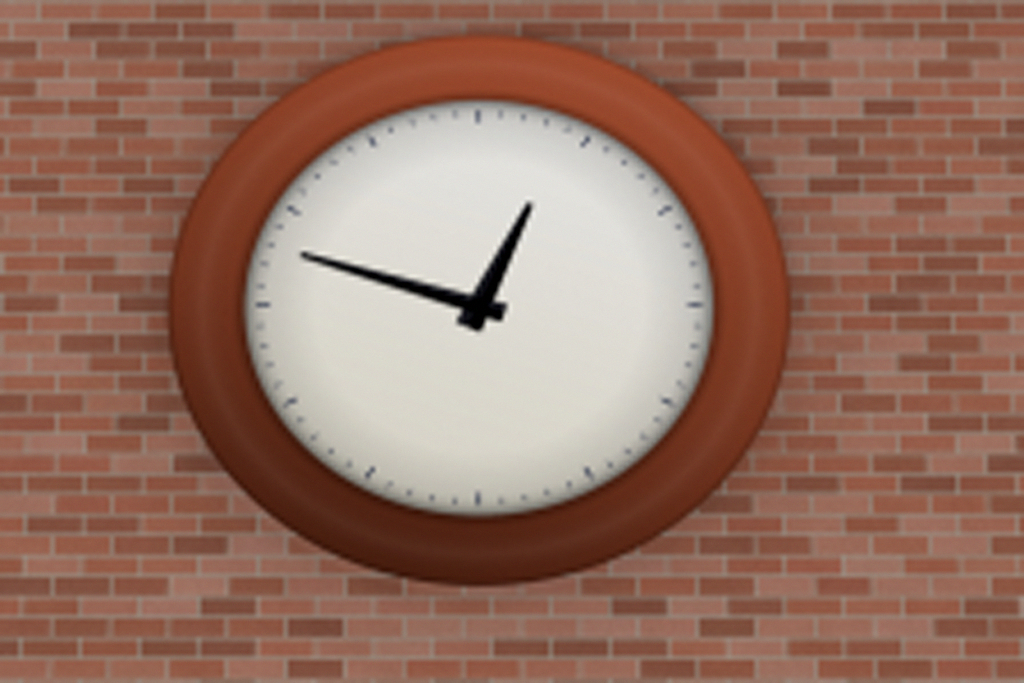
12:48
